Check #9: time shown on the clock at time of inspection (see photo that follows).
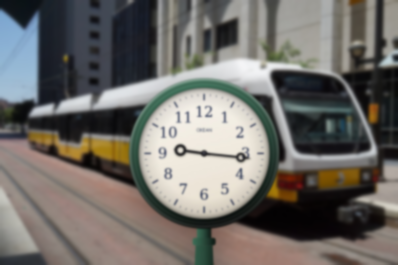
9:16
